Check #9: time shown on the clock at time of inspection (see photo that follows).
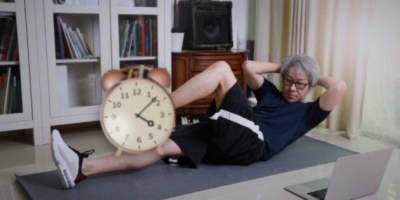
4:08
